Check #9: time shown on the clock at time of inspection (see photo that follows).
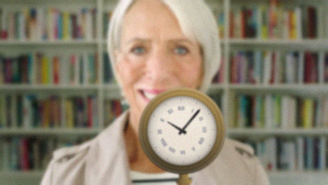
10:07
